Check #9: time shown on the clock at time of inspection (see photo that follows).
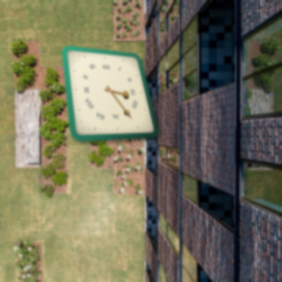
3:25
